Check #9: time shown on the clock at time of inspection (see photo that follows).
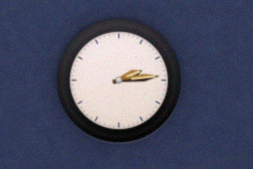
2:14
